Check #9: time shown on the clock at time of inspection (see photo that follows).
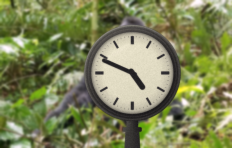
4:49
